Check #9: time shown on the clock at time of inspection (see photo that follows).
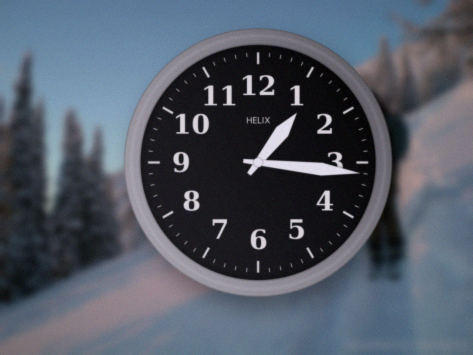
1:16
